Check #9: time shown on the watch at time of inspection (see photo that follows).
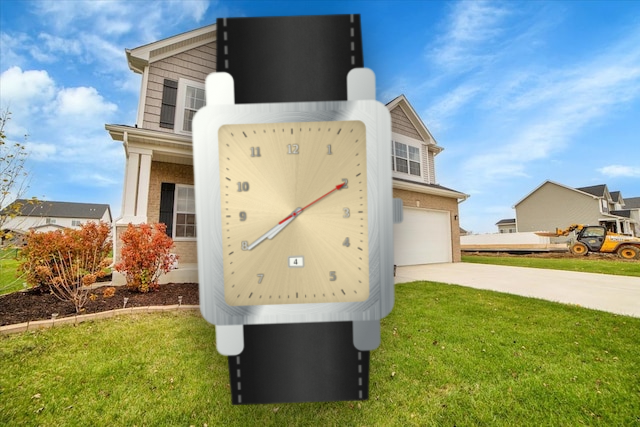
7:39:10
